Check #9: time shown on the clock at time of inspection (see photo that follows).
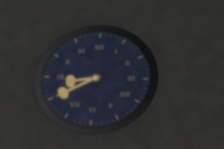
8:40
